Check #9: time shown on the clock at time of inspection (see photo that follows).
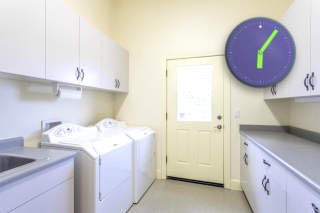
6:06
